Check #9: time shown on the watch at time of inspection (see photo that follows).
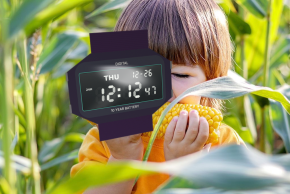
12:12:47
